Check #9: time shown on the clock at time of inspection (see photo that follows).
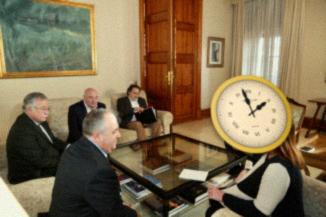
1:58
